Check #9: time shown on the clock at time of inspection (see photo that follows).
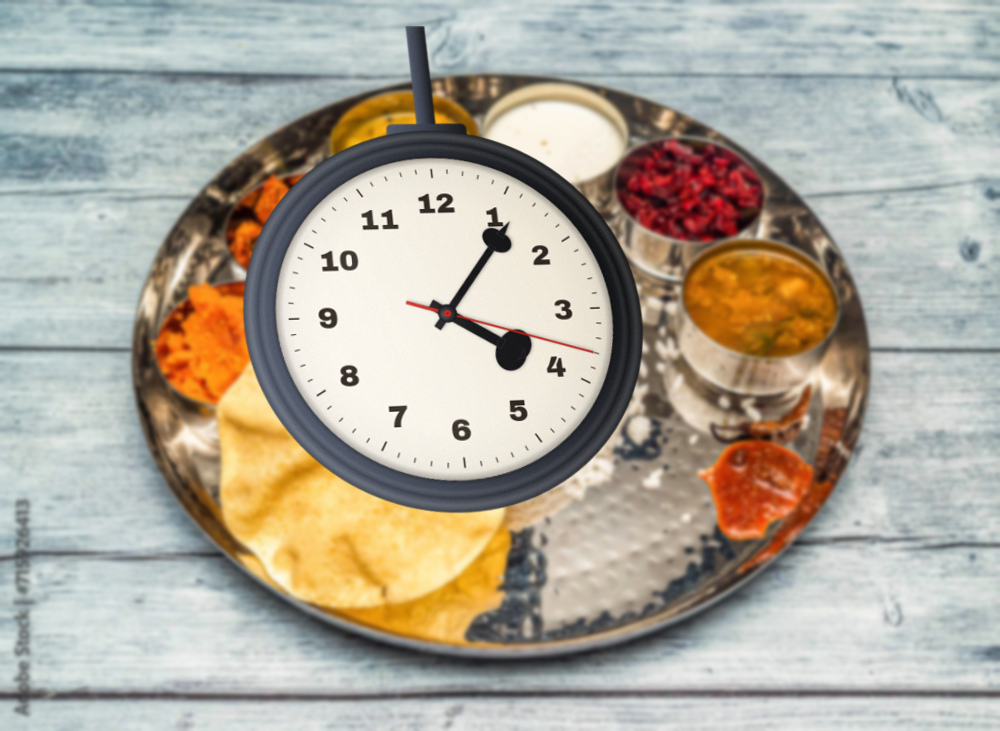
4:06:18
